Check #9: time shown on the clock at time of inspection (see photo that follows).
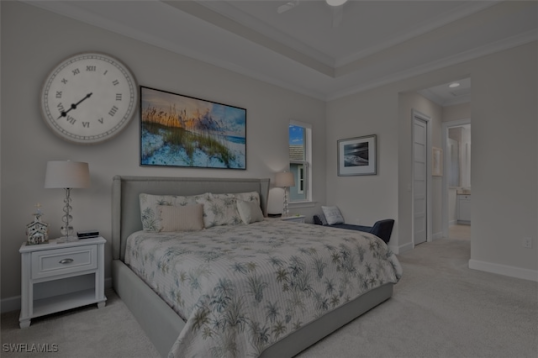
7:38
